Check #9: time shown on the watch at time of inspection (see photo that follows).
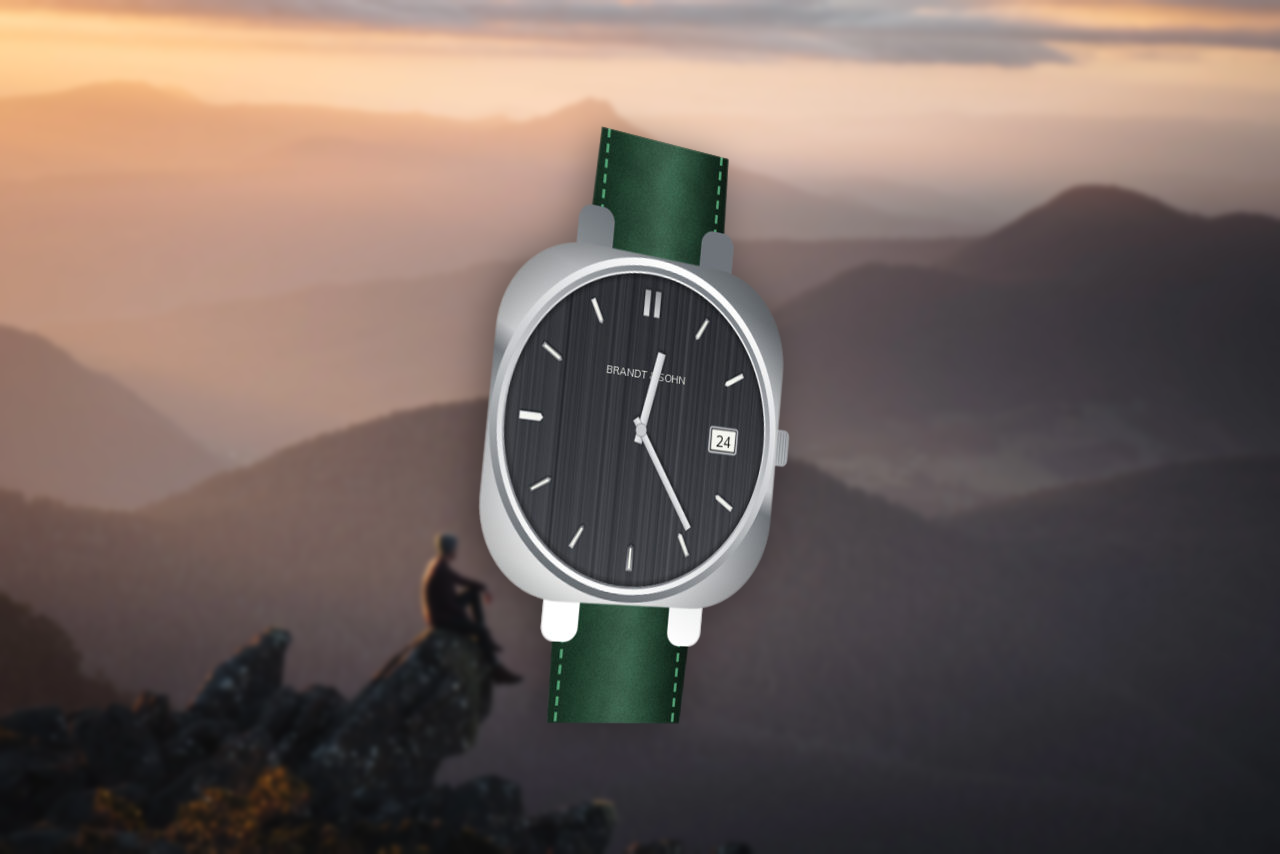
12:24
